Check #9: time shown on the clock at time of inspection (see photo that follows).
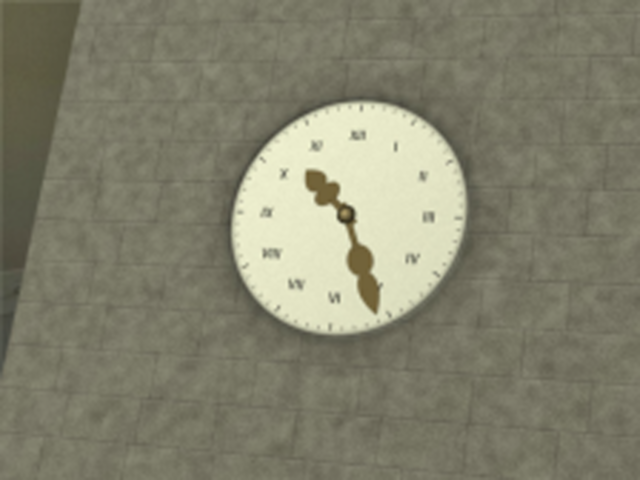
10:26
